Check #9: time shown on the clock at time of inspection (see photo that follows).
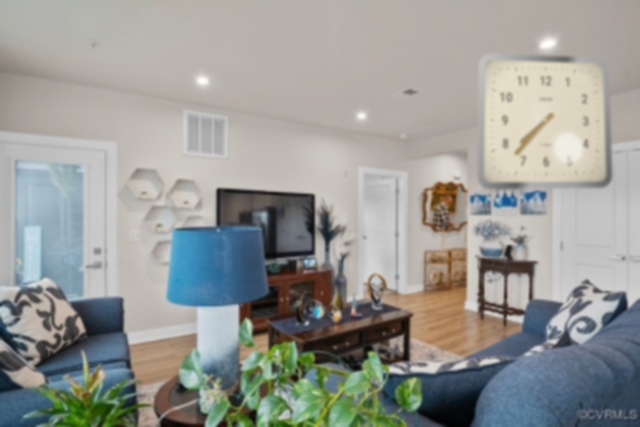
7:37
